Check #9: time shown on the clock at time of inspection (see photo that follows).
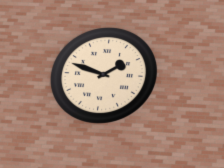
1:48
